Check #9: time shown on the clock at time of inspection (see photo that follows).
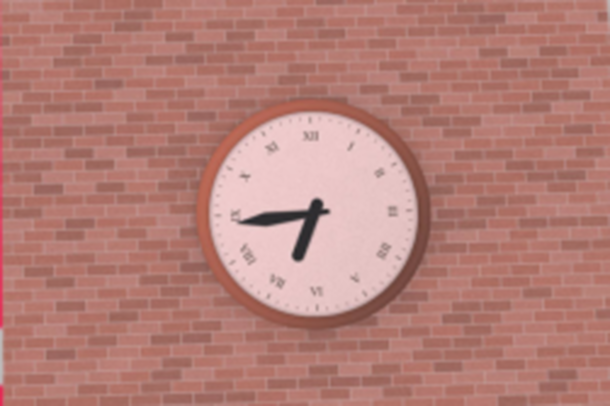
6:44
